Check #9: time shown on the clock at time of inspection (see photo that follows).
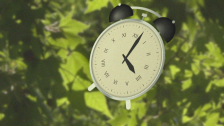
4:02
